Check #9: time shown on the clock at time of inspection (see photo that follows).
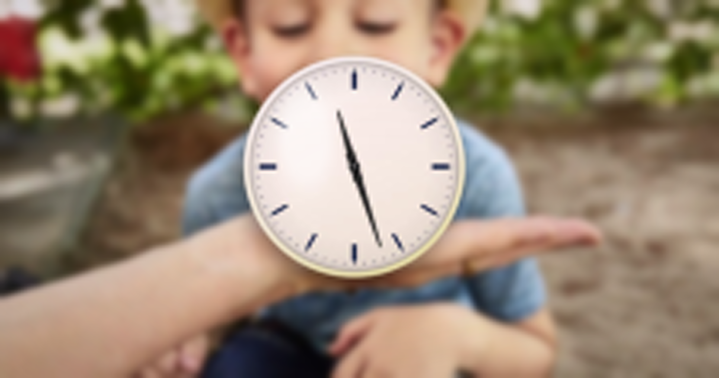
11:27
